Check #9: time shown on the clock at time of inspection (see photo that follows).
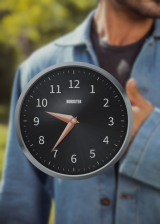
9:36
